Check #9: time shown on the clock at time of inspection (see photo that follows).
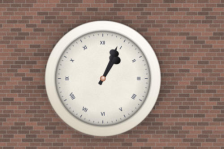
1:04
